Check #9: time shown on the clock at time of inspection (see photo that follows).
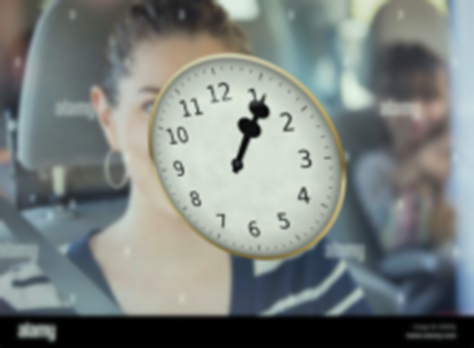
1:06
